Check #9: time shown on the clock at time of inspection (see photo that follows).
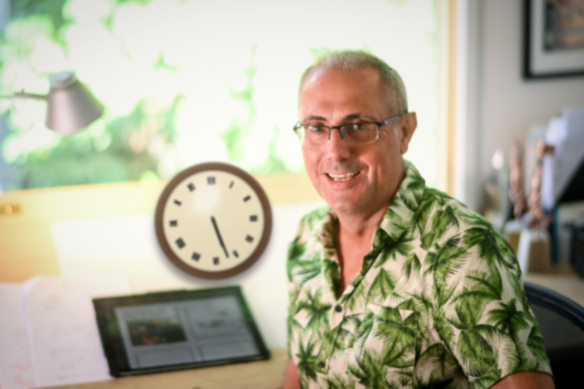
5:27
